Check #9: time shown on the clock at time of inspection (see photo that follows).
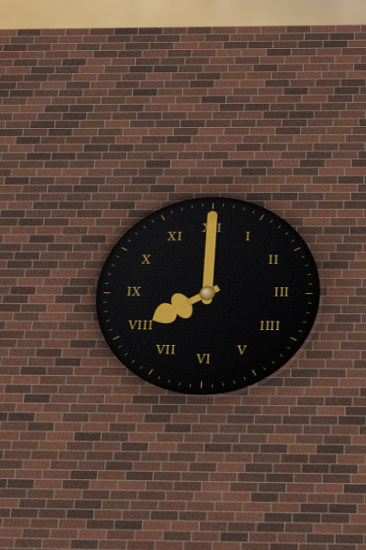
8:00
